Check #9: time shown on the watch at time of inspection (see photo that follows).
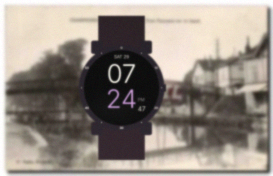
7:24
